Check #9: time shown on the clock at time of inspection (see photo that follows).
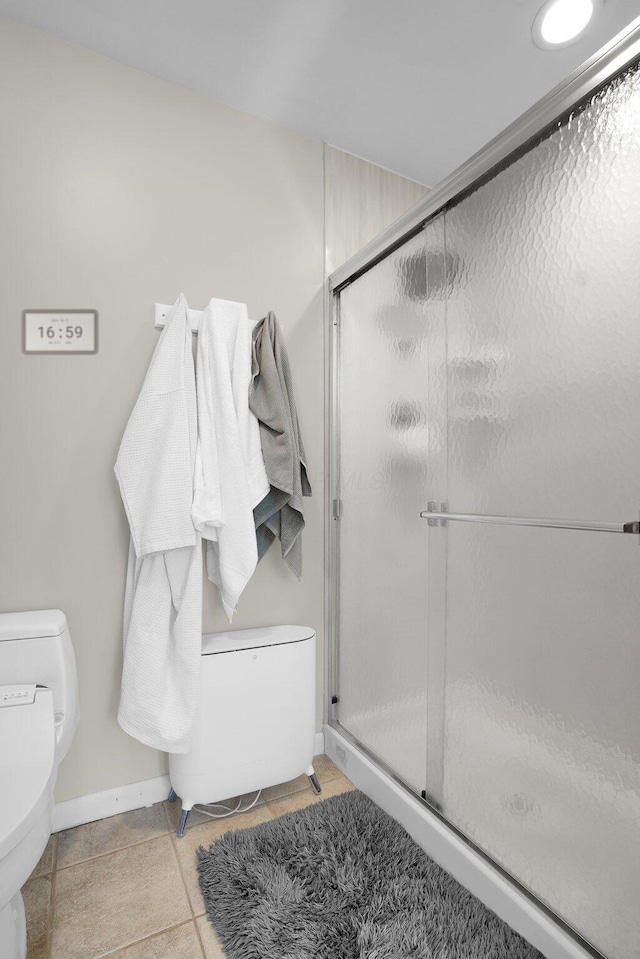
16:59
